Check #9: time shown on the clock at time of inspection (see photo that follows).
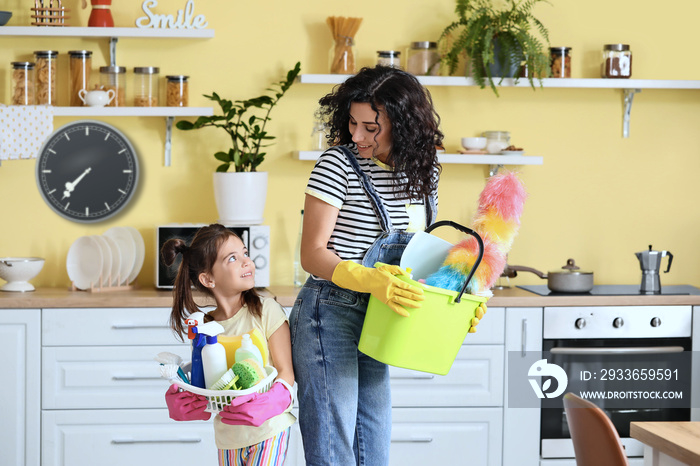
7:37
